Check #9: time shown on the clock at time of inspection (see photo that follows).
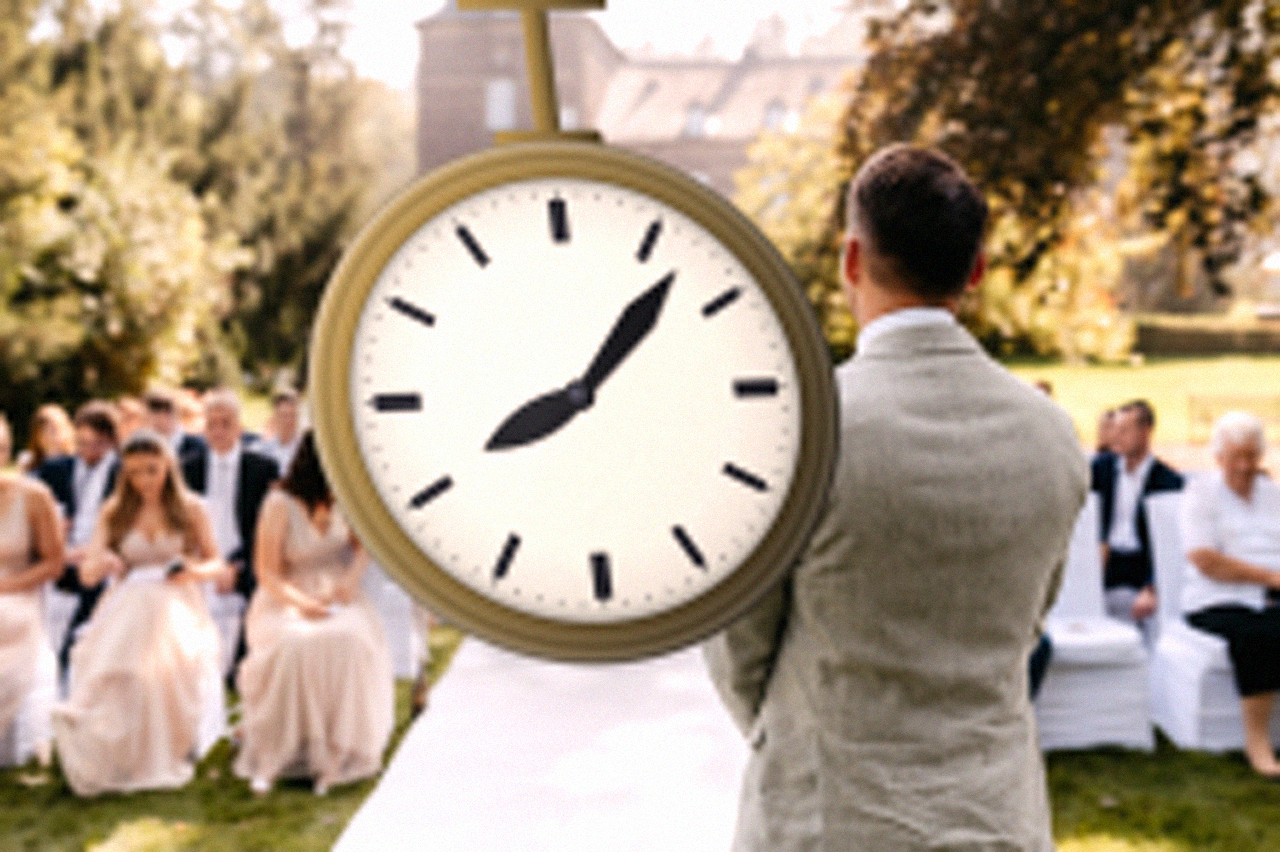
8:07
